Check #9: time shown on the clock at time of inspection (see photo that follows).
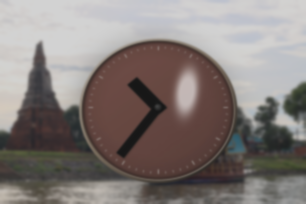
10:36
